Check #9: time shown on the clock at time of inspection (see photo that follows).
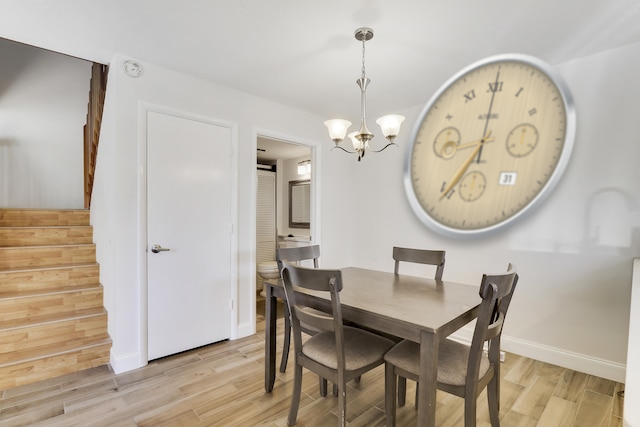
8:35
